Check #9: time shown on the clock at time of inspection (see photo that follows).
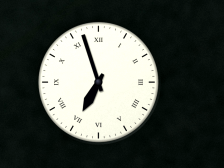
6:57
